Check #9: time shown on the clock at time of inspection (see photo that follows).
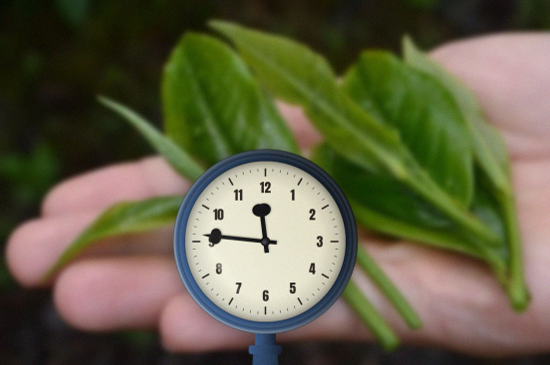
11:46
